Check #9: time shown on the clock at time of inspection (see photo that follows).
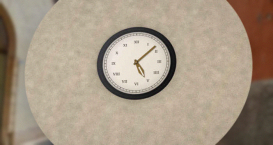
5:08
